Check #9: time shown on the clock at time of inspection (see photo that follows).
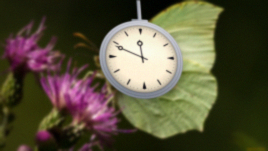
11:49
